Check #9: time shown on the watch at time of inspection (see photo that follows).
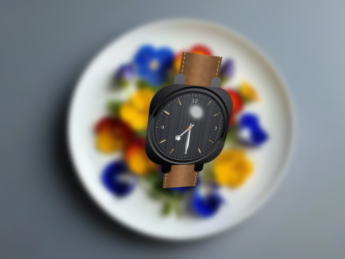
7:30
